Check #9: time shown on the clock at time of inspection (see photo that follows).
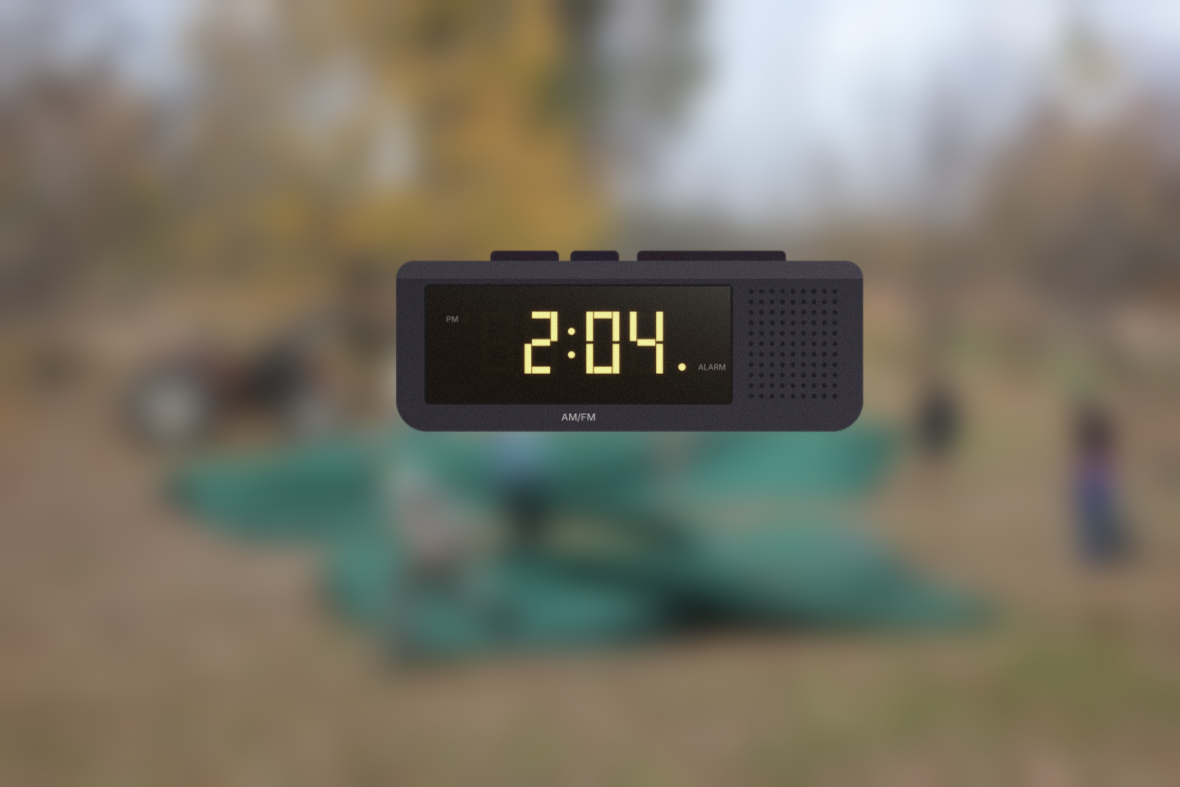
2:04
